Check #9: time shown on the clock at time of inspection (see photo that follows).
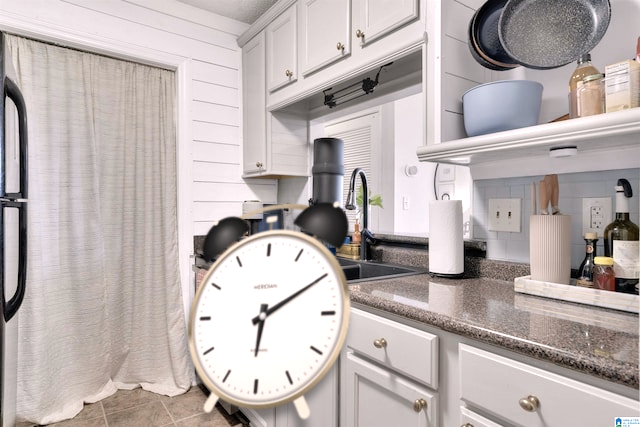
6:10
